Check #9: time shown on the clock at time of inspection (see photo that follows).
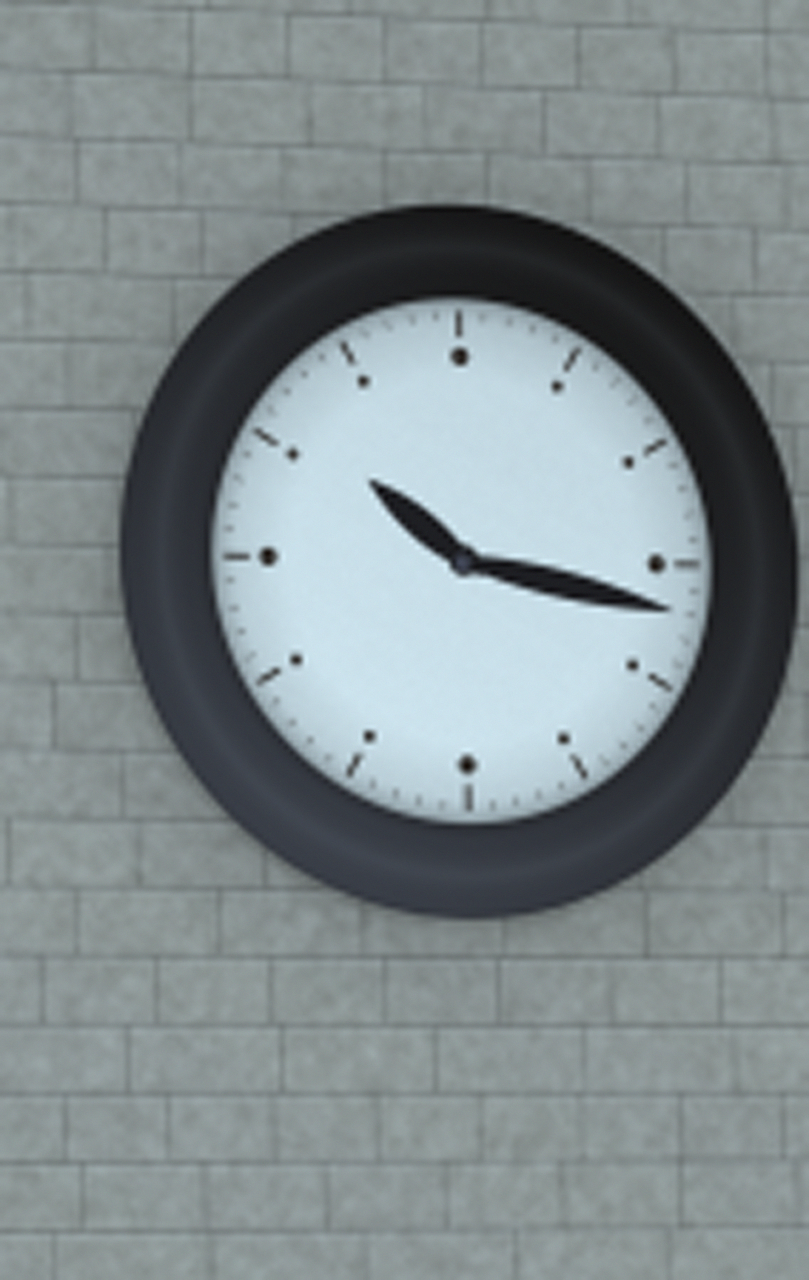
10:17
